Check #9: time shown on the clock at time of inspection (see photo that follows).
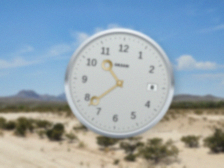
10:38
